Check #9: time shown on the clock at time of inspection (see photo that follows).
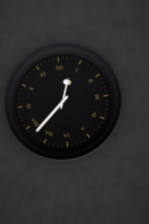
12:38
